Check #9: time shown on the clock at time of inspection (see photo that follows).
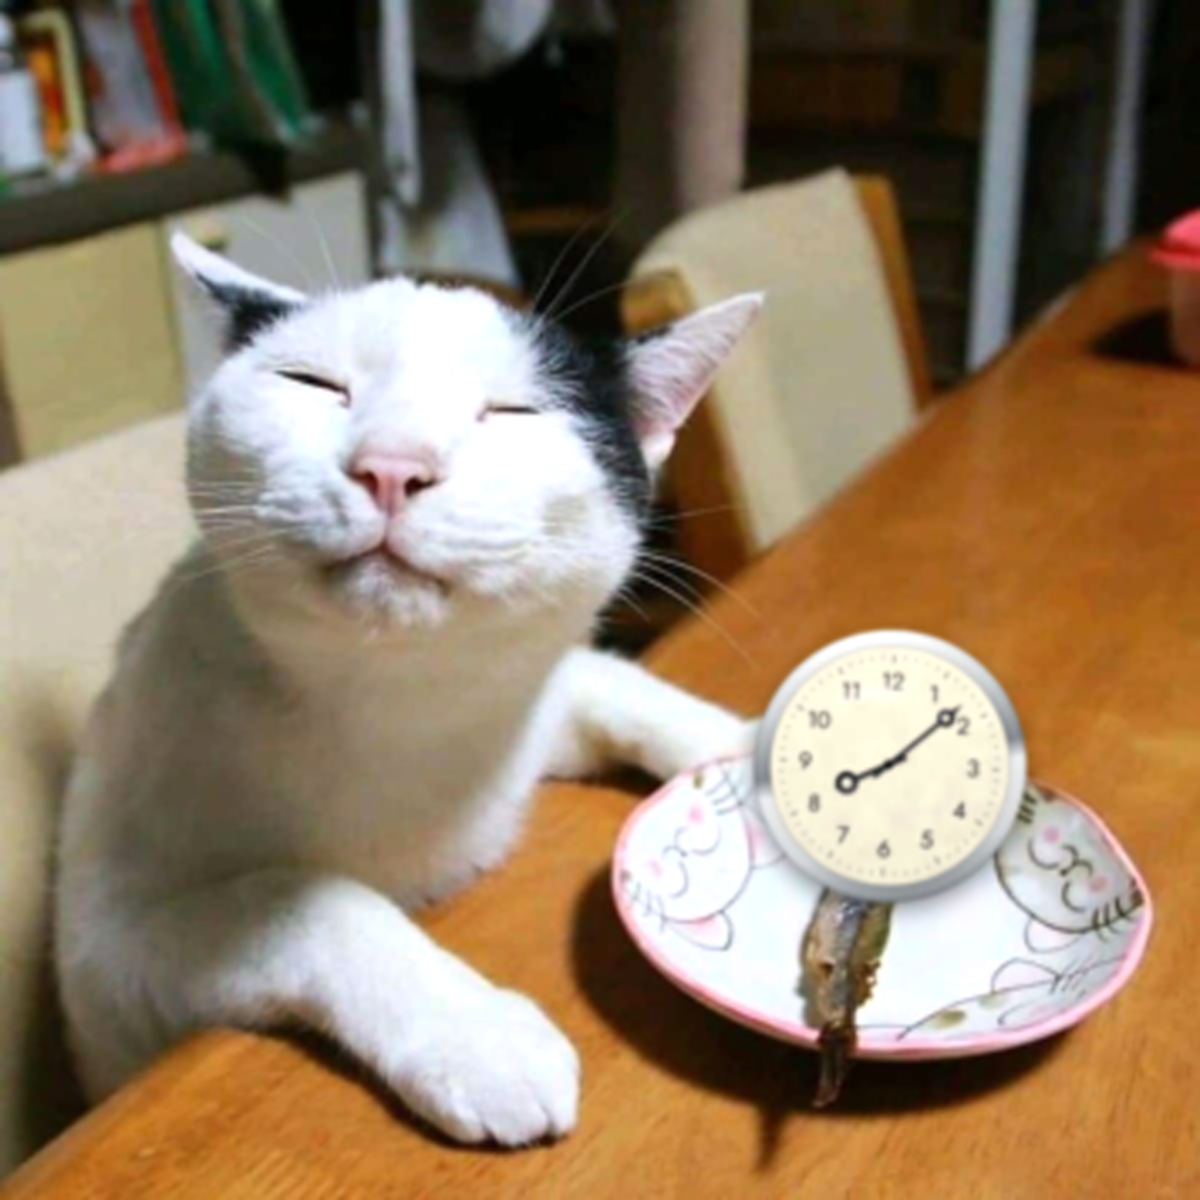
8:08
